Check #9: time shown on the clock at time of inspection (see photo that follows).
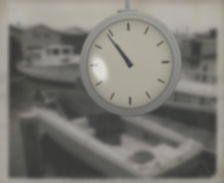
10:54
